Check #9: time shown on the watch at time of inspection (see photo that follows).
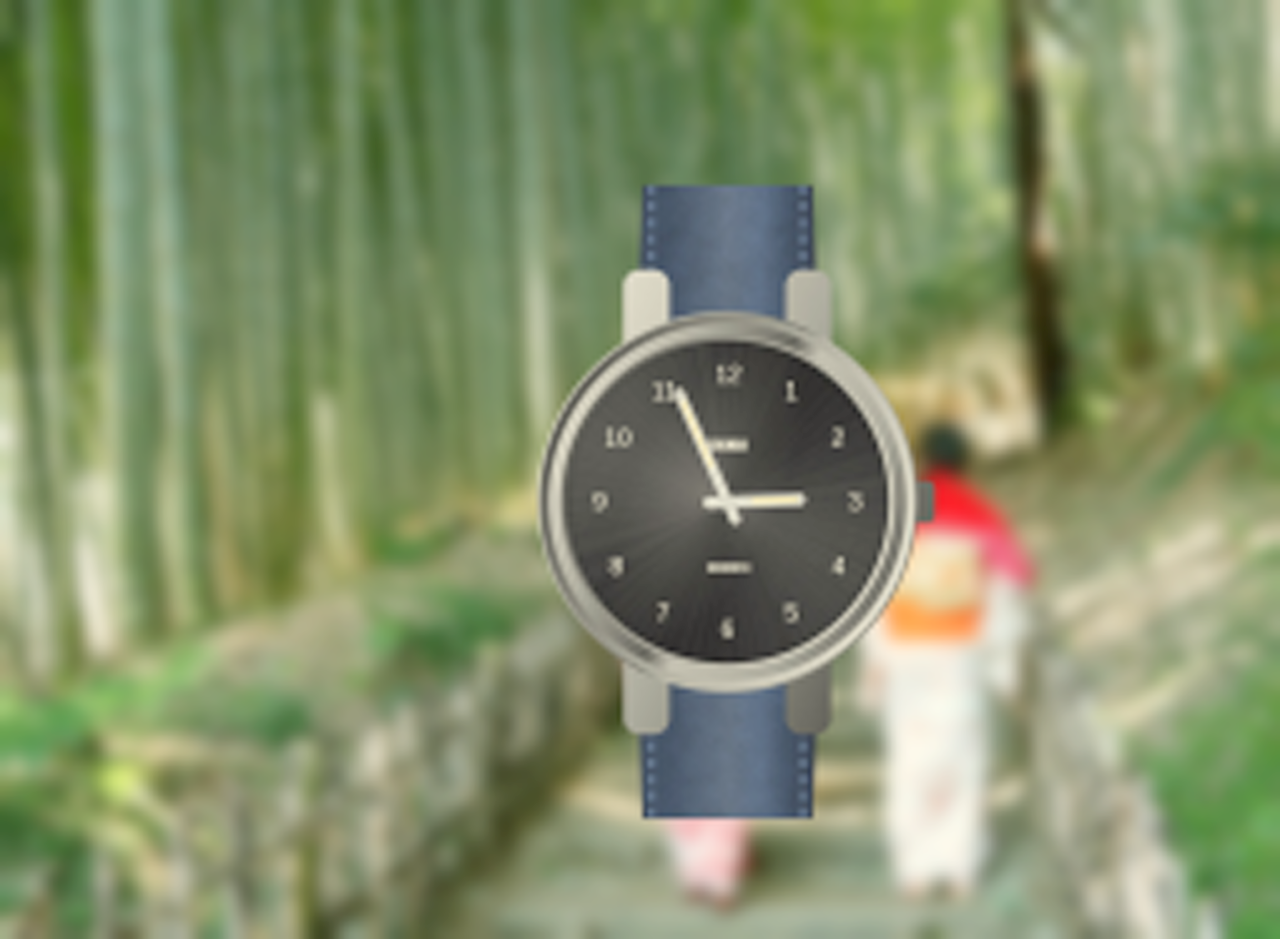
2:56
